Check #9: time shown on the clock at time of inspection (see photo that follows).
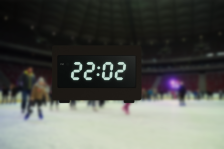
22:02
